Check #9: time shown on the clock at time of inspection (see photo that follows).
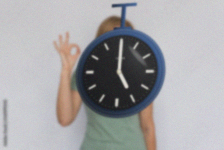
5:00
